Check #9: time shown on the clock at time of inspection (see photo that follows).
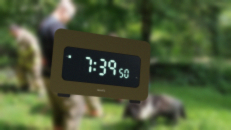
7:39:50
